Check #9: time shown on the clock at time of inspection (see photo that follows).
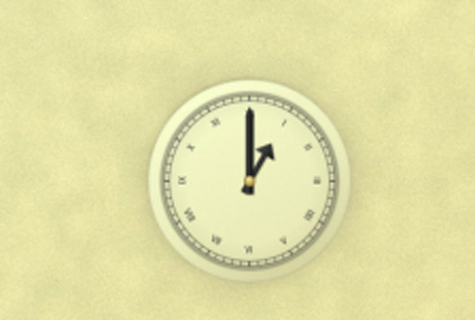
1:00
